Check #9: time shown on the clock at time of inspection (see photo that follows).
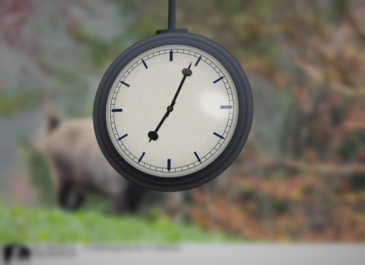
7:04
